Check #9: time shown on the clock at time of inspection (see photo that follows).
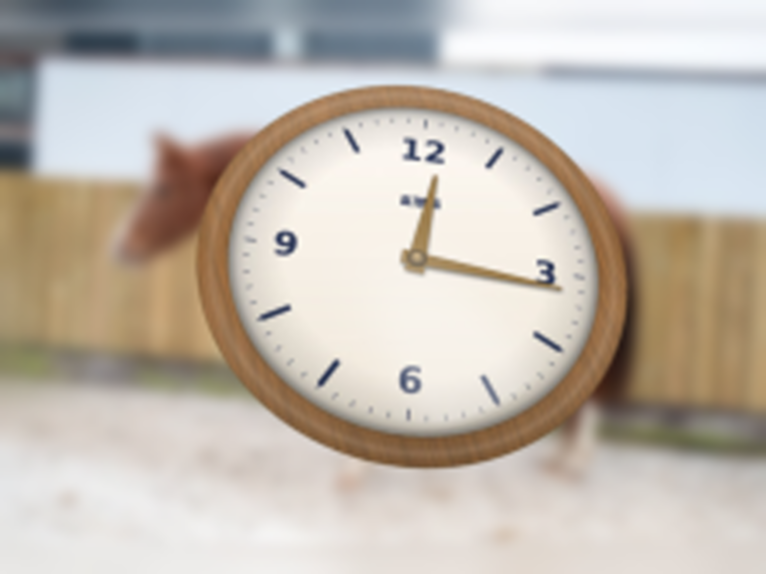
12:16
